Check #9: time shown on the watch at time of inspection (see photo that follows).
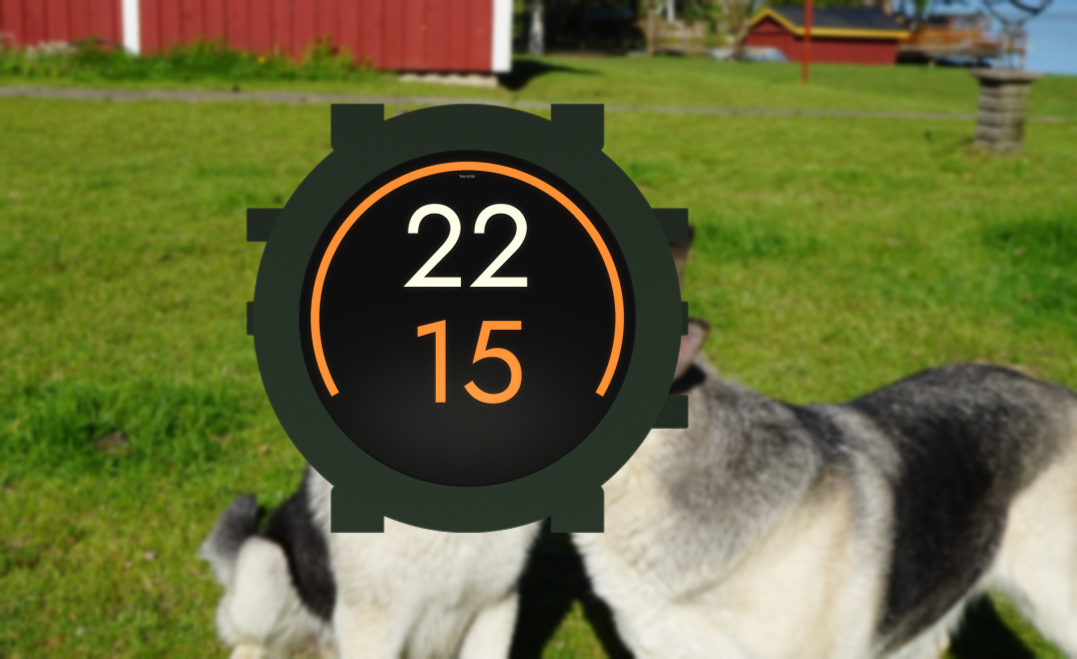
22:15
